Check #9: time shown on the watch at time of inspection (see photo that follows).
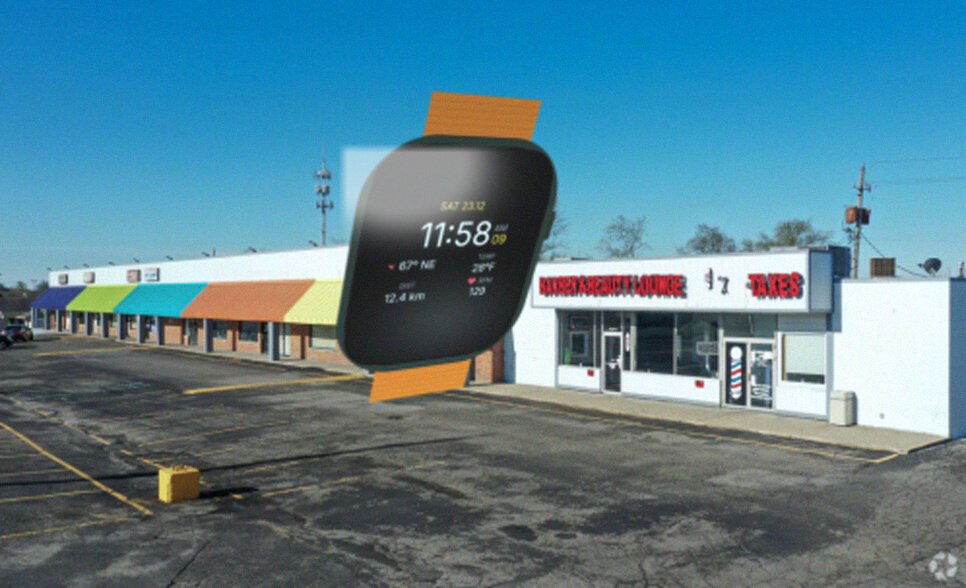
11:58
